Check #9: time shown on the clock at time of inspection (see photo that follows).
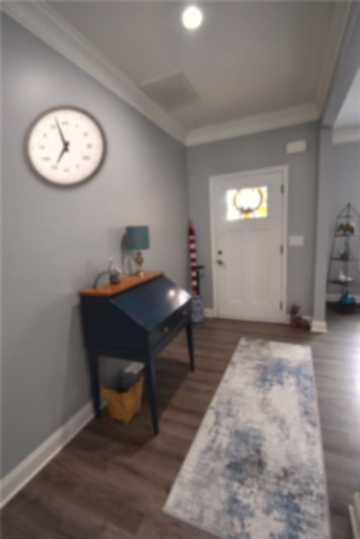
6:57
